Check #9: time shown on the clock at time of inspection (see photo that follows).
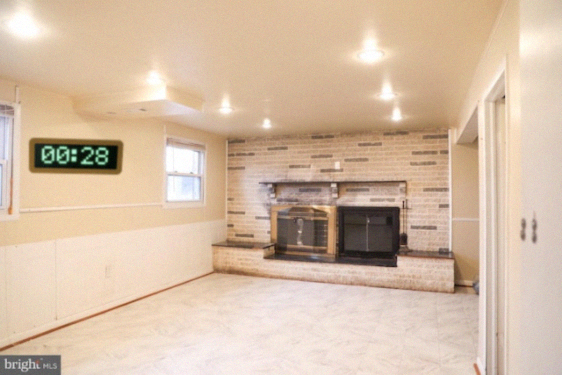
0:28
